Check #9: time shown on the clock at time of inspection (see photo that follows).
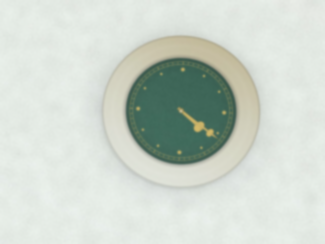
4:21
